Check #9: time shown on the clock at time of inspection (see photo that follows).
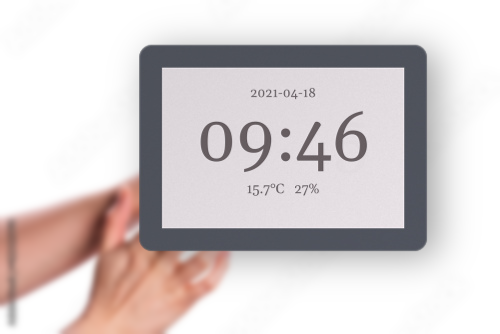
9:46
